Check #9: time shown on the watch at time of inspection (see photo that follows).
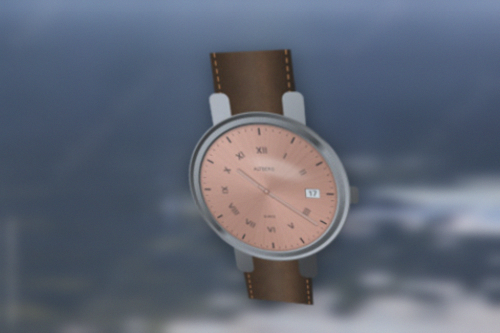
10:21
